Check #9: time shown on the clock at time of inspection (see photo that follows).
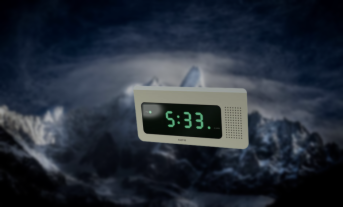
5:33
